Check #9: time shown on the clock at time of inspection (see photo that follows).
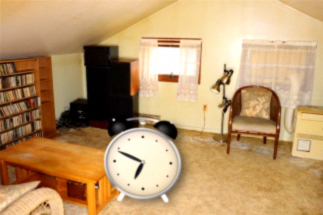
6:49
